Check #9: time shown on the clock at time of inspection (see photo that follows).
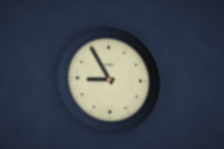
8:55
